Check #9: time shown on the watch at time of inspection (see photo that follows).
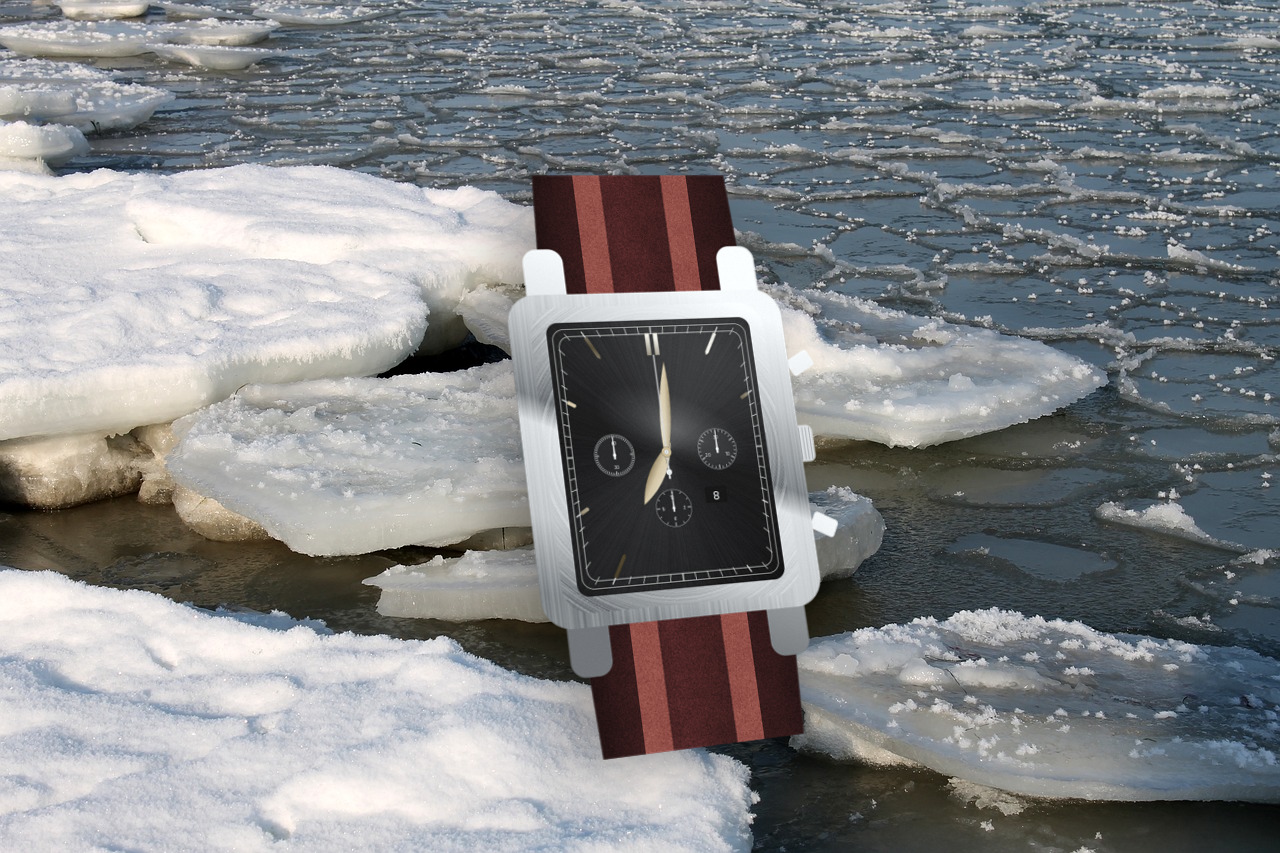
7:01
